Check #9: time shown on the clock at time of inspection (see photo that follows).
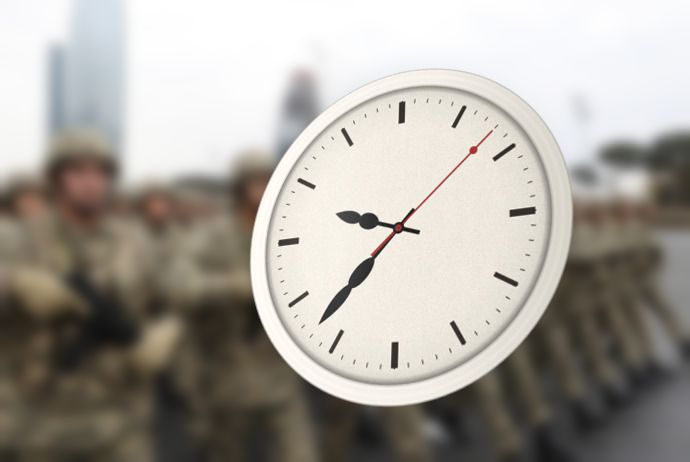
9:37:08
